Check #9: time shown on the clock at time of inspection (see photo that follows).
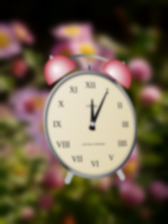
12:05
